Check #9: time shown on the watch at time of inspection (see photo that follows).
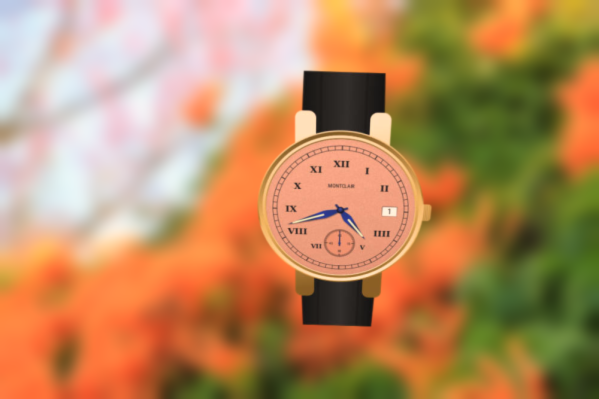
4:42
